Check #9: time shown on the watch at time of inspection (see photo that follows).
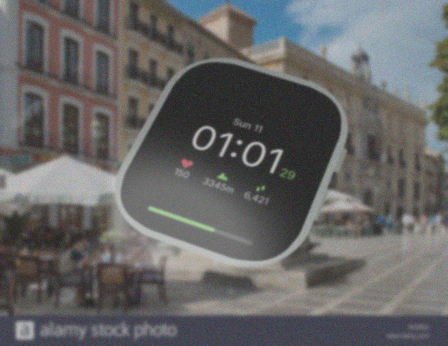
1:01:29
